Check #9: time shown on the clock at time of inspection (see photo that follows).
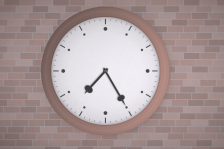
7:25
